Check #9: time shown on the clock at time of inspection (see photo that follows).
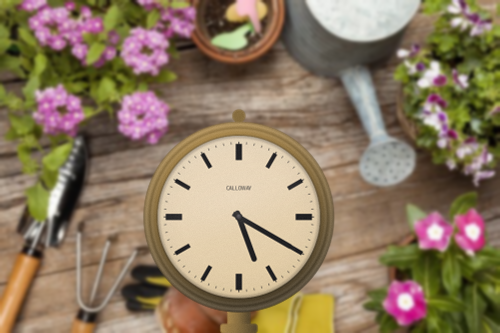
5:20
